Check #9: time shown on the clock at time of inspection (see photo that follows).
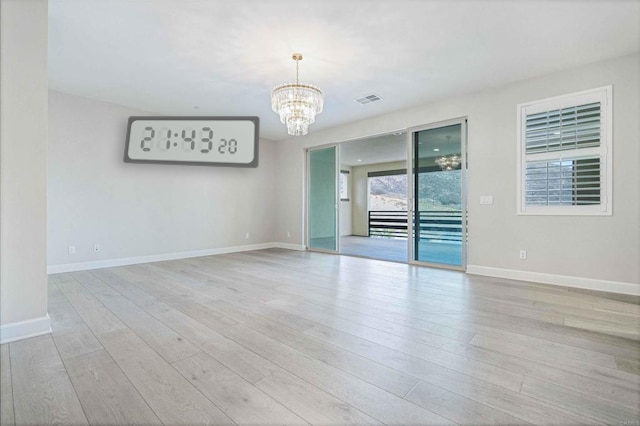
21:43:20
